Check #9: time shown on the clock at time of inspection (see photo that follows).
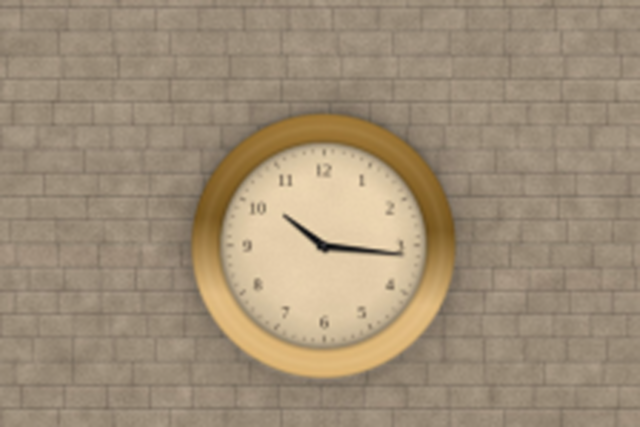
10:16
